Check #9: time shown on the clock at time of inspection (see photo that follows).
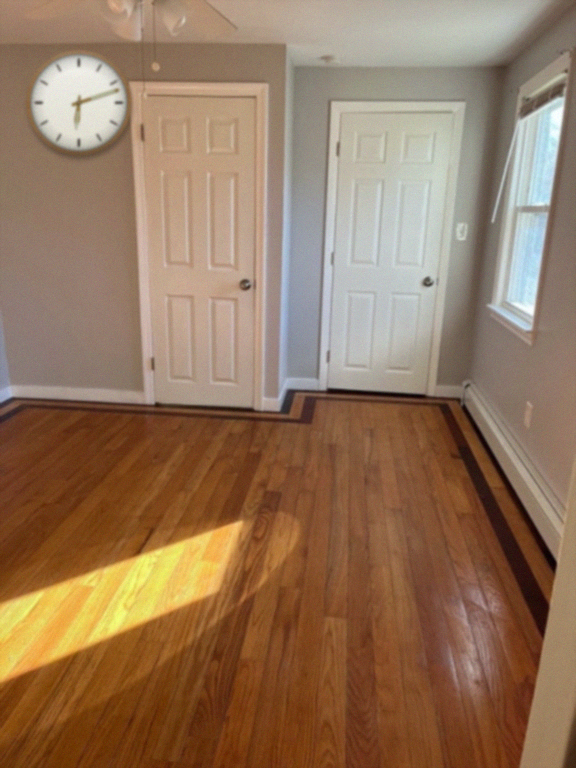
6:12
